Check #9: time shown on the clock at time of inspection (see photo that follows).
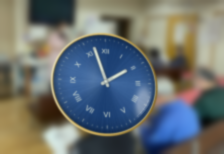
1:57
